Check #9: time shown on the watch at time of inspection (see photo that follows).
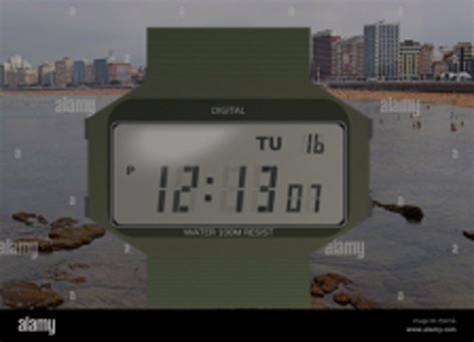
12:13:07
